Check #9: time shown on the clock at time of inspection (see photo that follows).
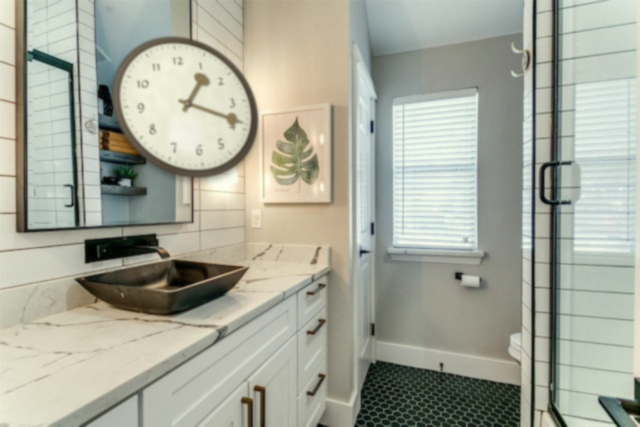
1:19
